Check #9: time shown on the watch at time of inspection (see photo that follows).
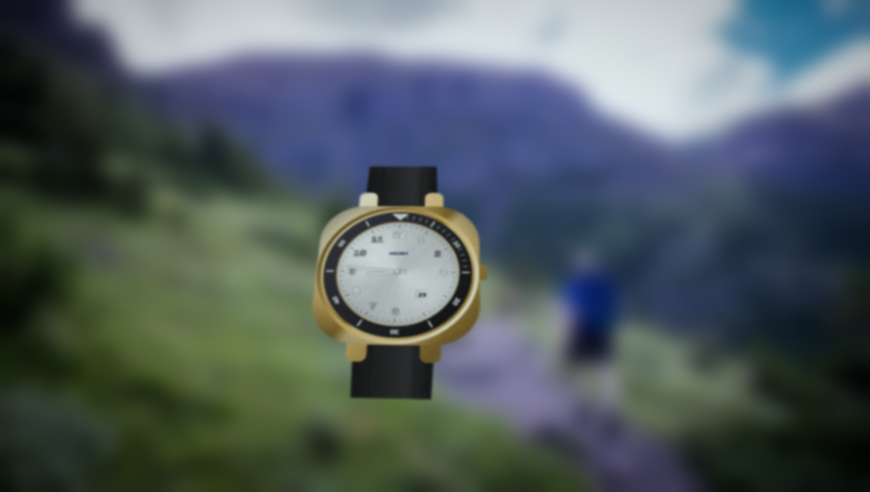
8:46
